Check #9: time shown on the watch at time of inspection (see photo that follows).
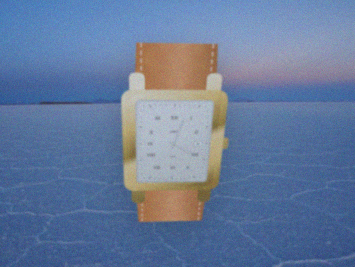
4:03
